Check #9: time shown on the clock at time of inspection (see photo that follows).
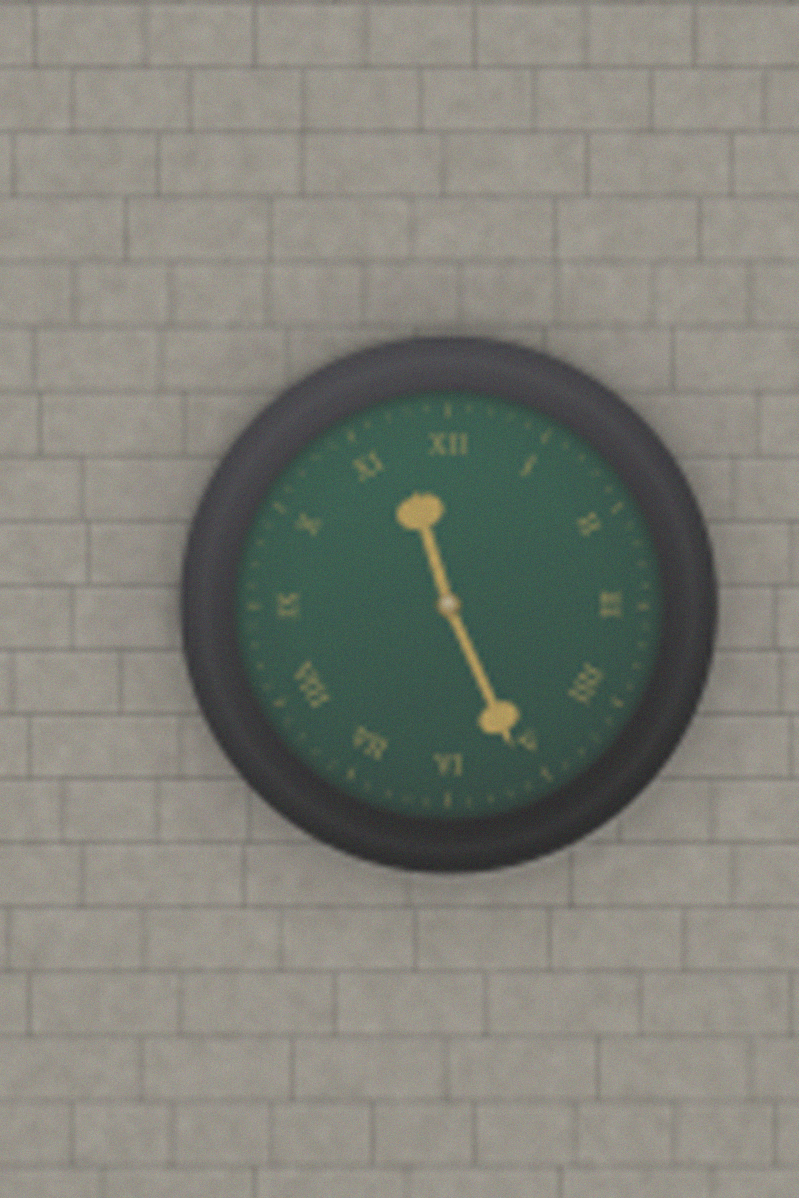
11:26
